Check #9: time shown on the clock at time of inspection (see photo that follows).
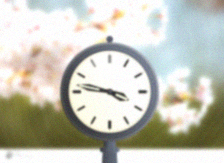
3:47
